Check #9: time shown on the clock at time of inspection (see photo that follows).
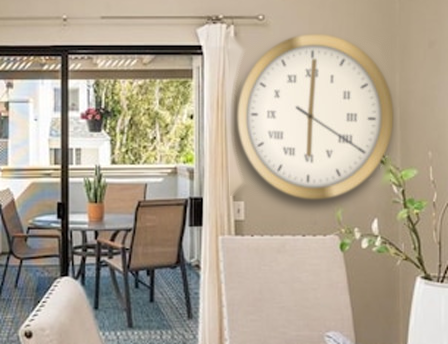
6:00:20
